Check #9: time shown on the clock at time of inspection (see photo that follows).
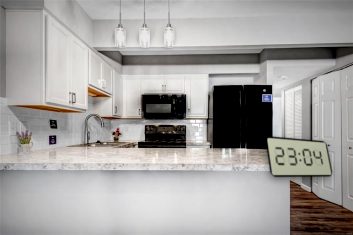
23:04
